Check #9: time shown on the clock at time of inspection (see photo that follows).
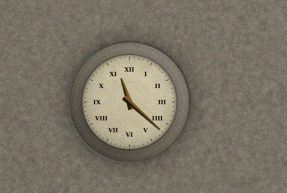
11:22
